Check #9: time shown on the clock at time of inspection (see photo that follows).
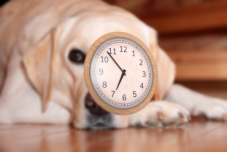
6:53
